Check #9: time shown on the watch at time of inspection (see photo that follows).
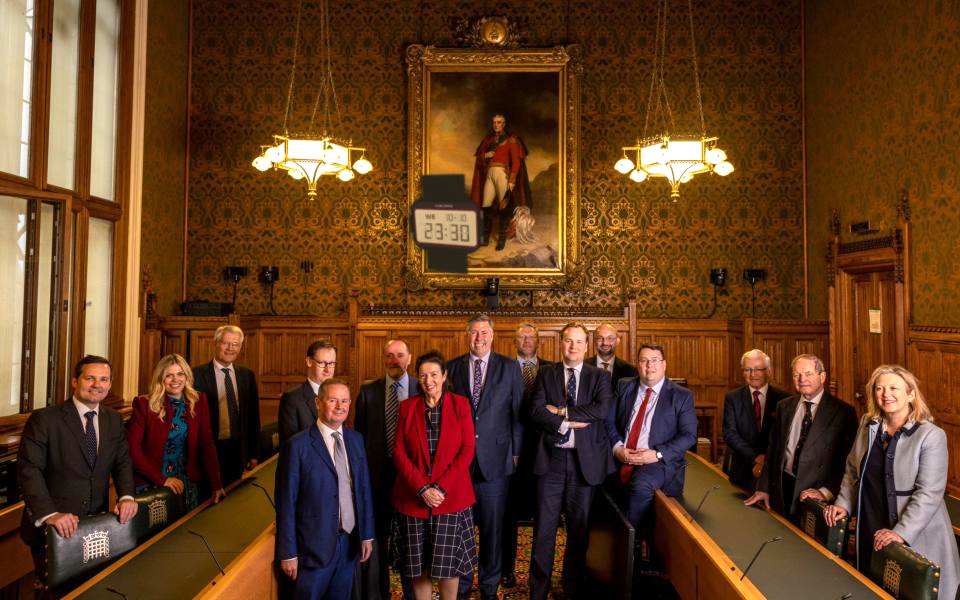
23:30
